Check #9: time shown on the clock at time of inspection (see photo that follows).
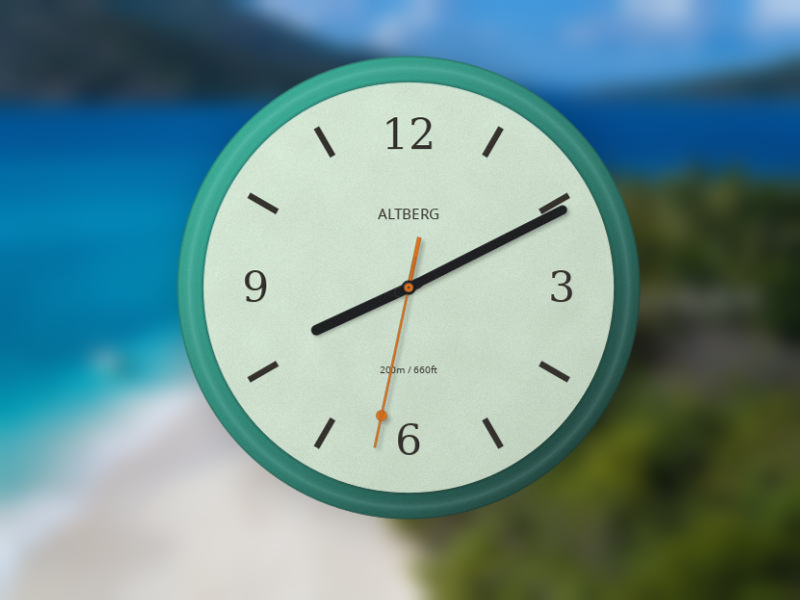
8:10:32
